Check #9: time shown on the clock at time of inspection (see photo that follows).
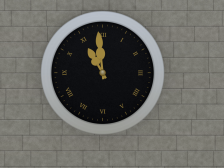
10:59
